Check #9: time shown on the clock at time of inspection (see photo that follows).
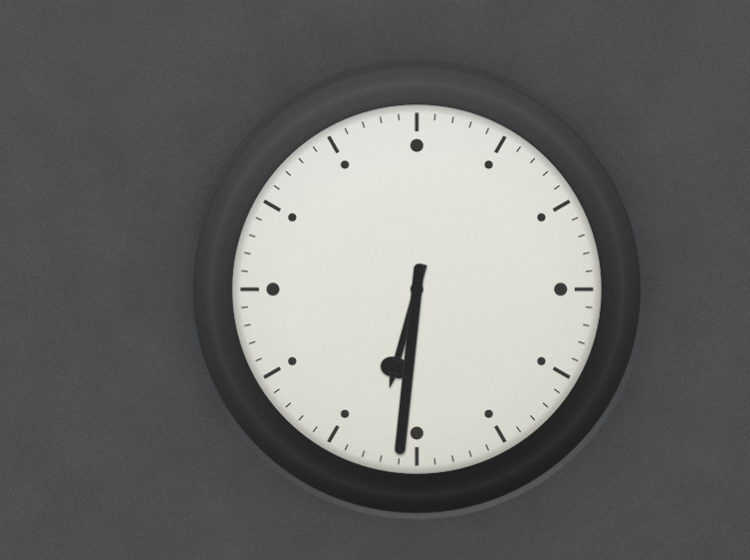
6:31
